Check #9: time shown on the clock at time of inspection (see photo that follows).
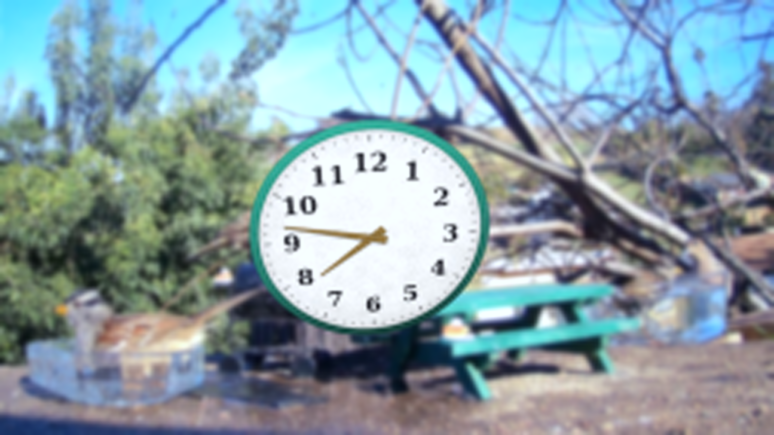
7:47
